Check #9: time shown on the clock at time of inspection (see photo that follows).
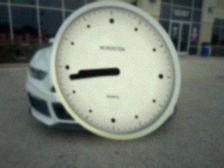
8:43
